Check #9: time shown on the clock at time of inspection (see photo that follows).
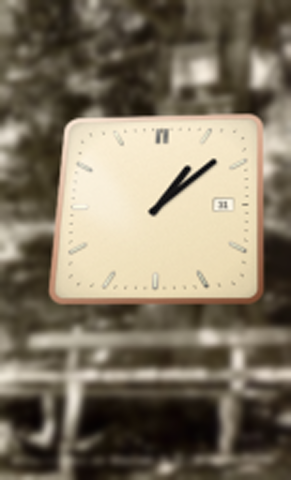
1:08
